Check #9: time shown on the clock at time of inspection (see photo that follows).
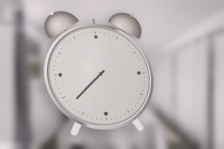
7:38
